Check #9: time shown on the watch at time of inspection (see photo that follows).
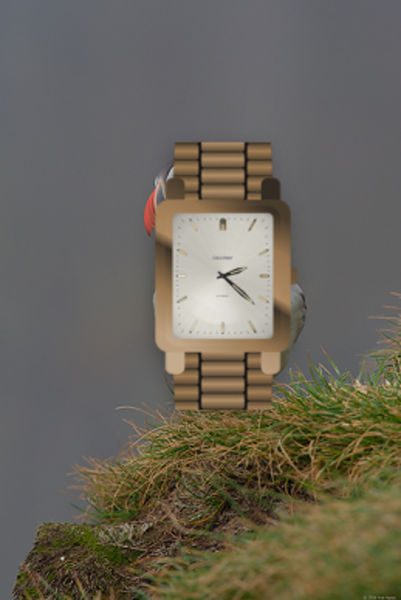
2:22
